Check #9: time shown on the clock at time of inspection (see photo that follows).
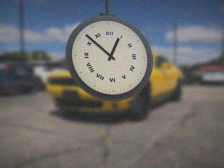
12:52
